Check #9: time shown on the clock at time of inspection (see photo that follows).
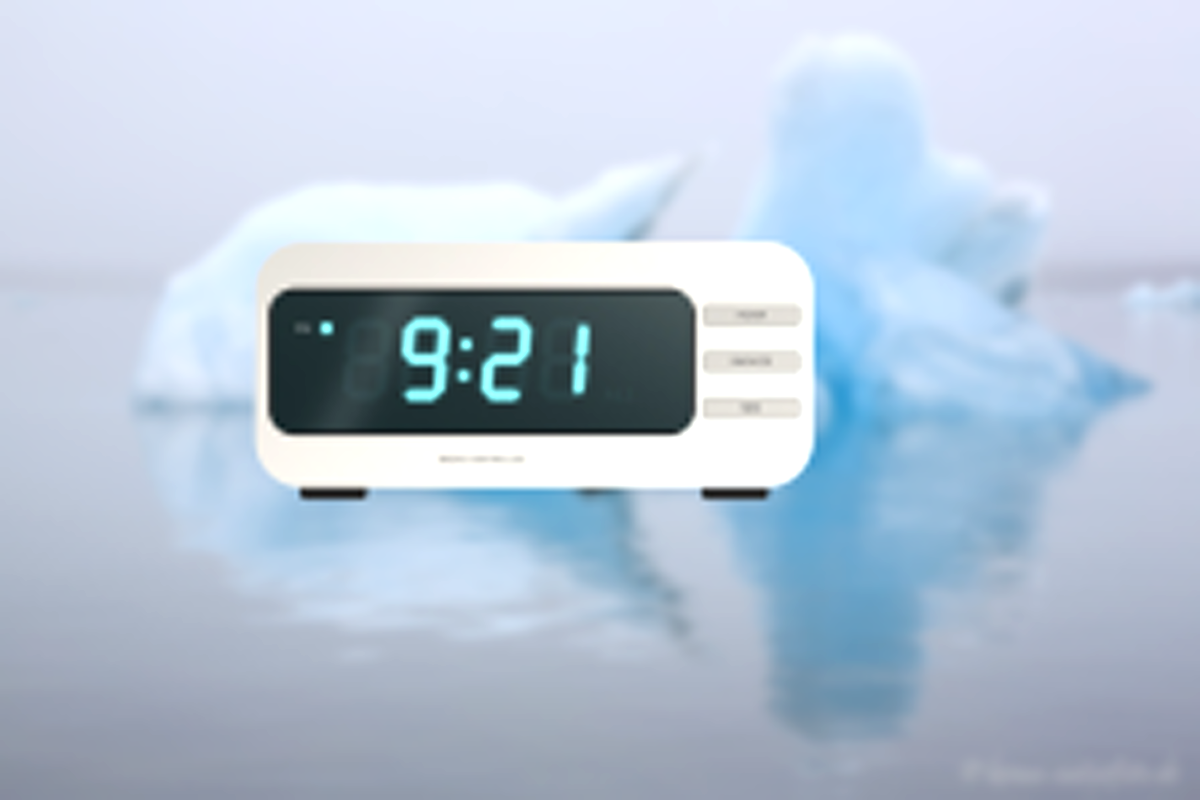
9:21
